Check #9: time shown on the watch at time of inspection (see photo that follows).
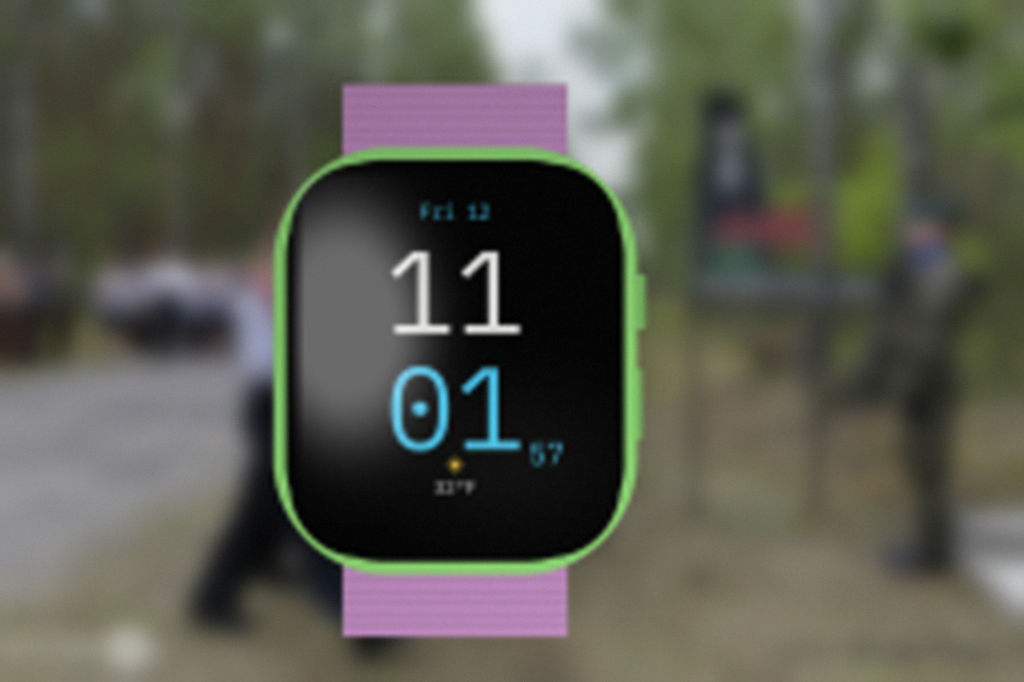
11:01
